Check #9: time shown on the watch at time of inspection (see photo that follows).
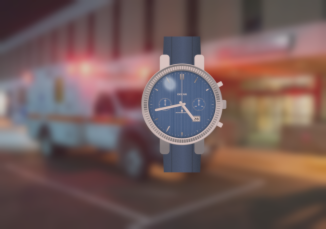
4:43
